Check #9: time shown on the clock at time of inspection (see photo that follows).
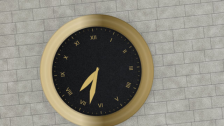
7:33
